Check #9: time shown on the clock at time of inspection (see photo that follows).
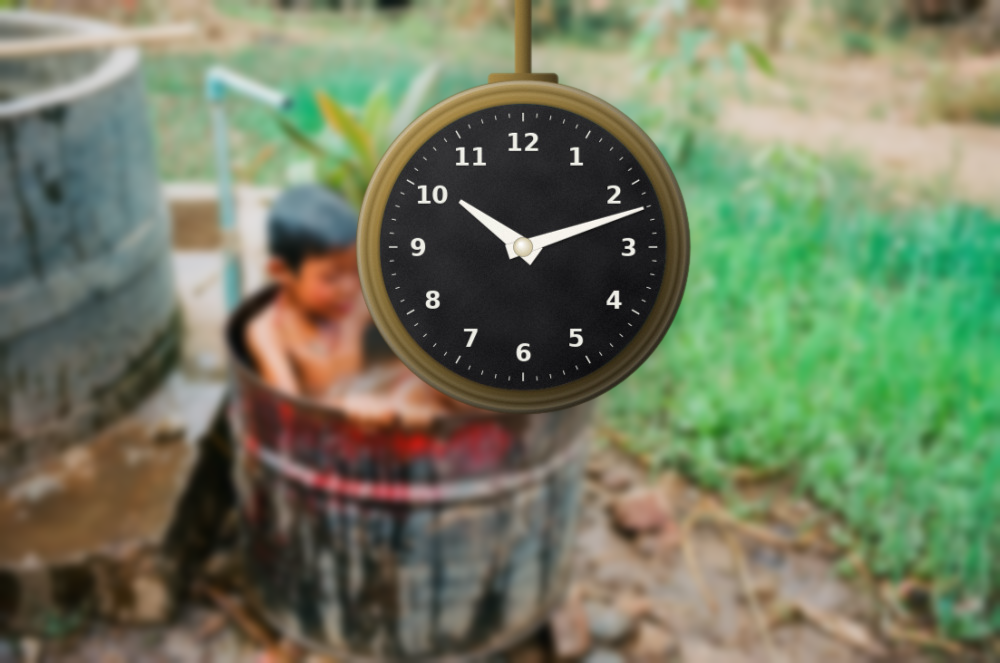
10:12
